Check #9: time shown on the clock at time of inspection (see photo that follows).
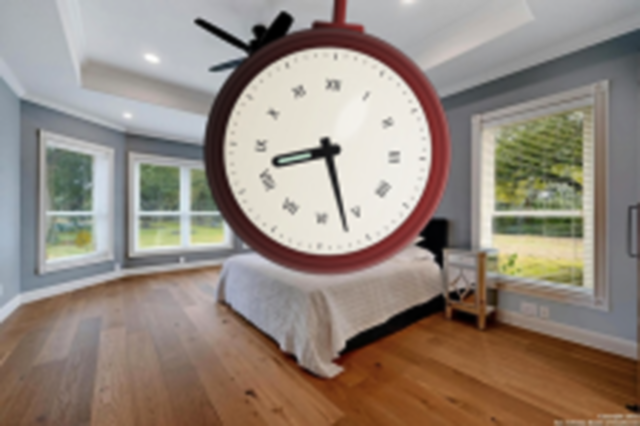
8:27
